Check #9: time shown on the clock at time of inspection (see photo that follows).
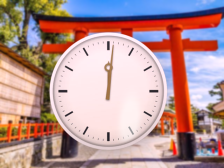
12:01
